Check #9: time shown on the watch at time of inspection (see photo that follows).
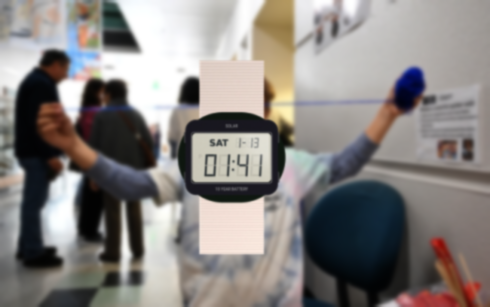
1:41
